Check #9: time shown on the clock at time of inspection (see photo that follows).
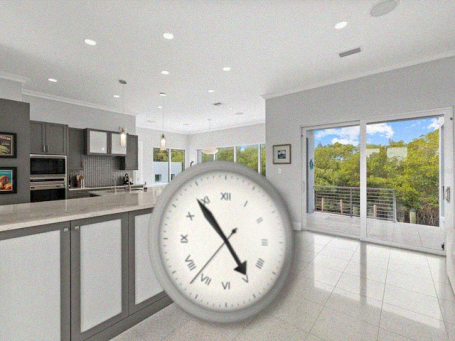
4:53:37
